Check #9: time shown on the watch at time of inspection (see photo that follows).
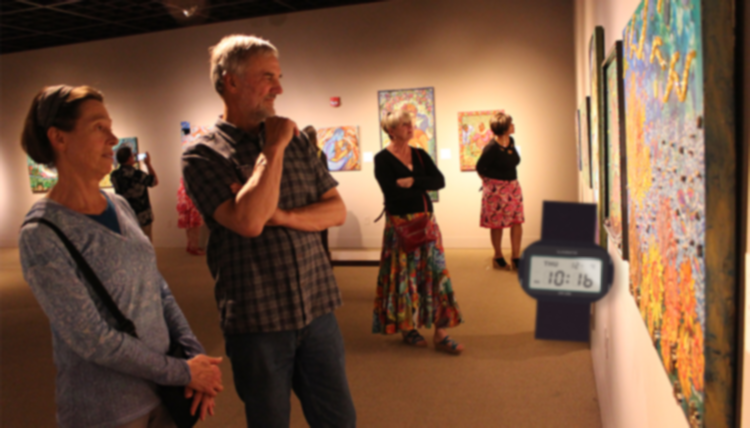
10:16
